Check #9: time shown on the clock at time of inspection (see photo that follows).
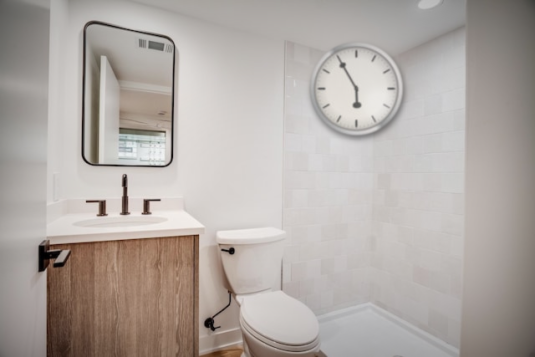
5:55
